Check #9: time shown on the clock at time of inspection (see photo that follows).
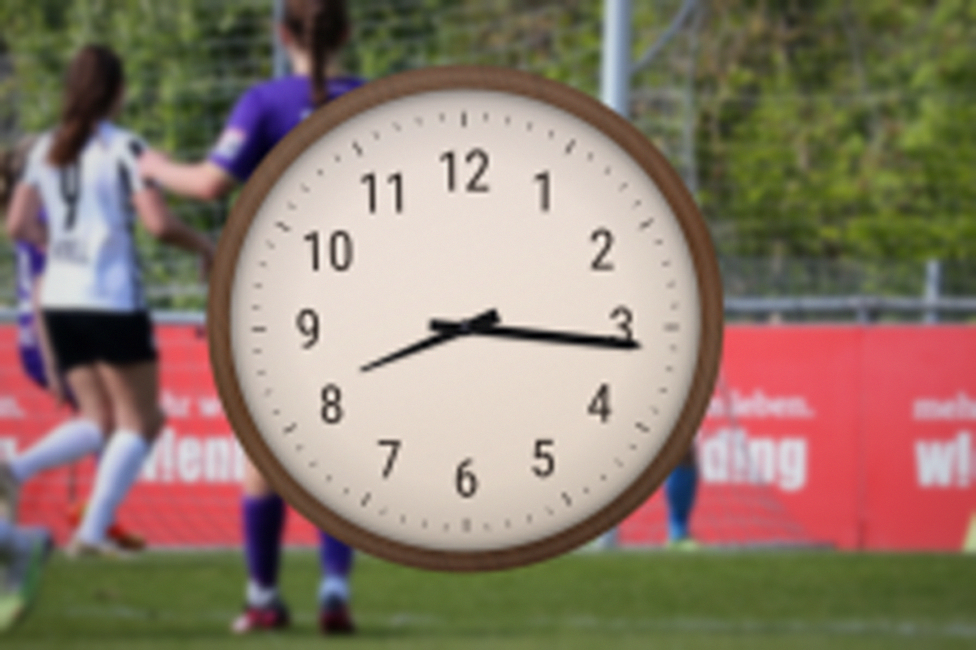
8:16
